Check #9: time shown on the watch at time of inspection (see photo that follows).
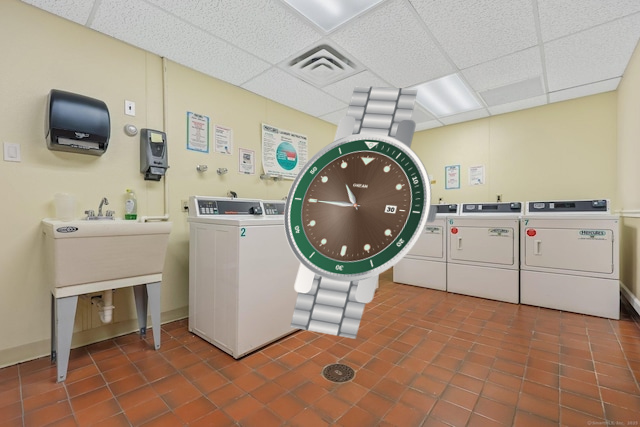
10:45
